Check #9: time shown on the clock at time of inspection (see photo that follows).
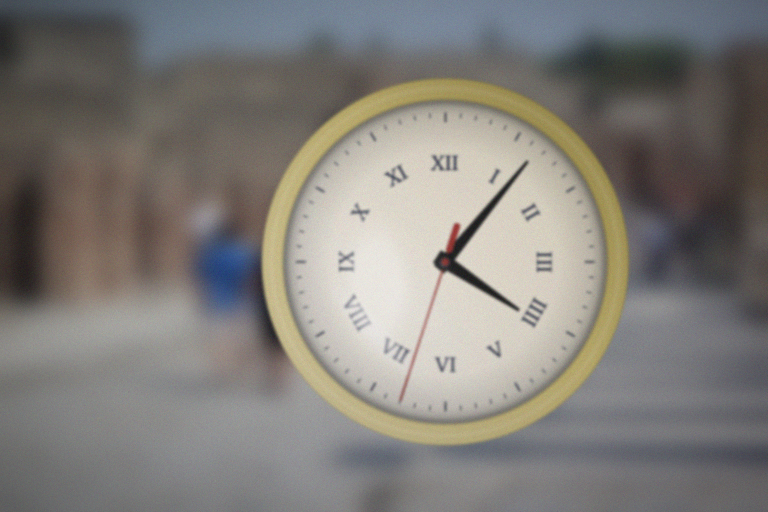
4:06:33
